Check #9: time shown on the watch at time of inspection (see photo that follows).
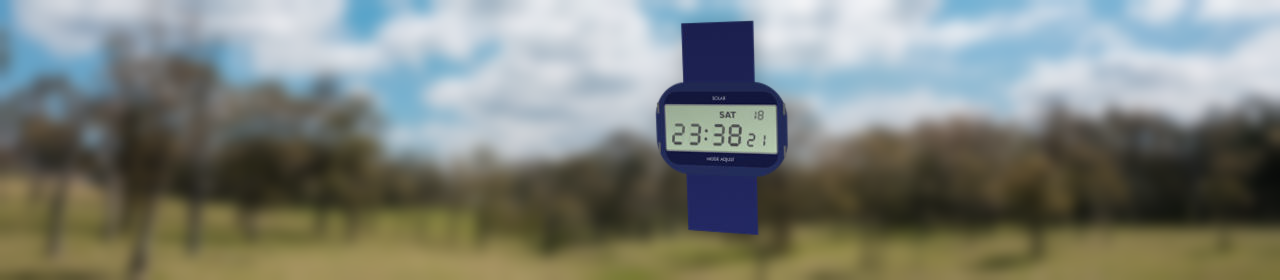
23:38:21
